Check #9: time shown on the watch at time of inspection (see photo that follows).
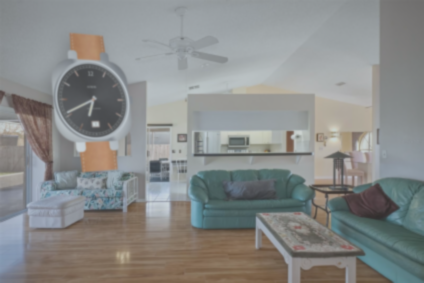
6:41
